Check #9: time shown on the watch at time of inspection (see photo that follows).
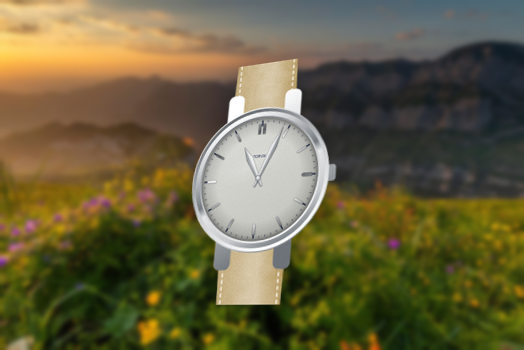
11:04
